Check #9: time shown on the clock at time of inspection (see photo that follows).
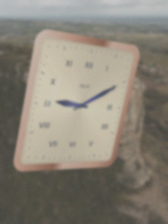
9:10
